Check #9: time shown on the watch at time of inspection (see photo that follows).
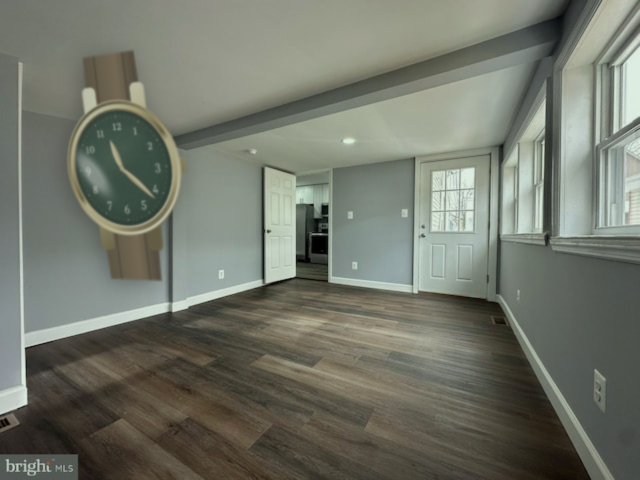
11:22
